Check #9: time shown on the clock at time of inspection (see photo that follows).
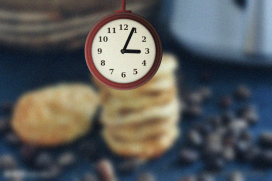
3:04
